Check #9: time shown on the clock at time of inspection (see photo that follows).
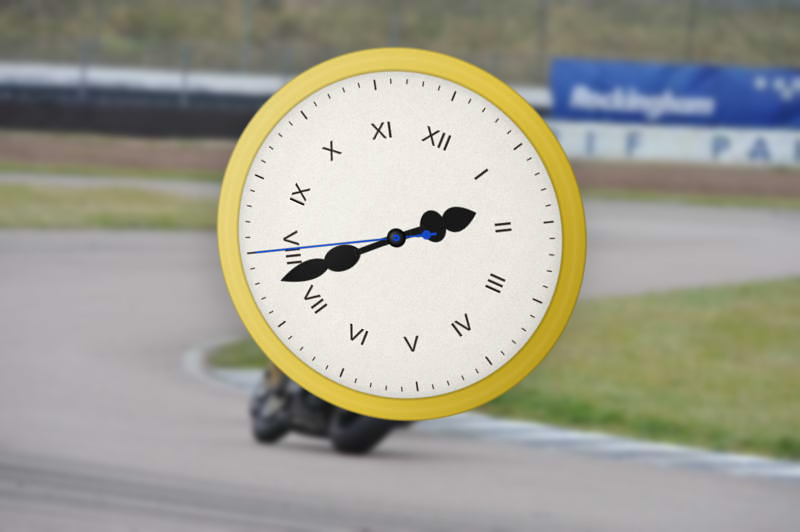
1:37:40
